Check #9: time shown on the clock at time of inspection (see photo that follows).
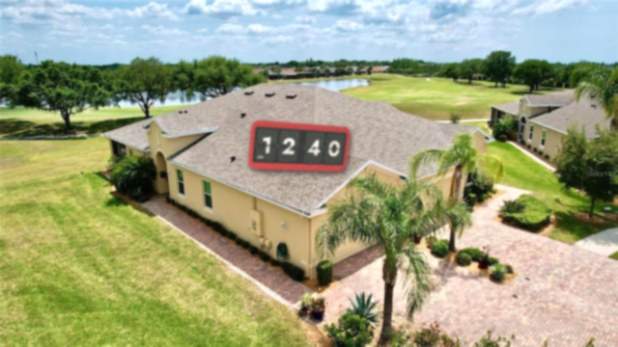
12:40
